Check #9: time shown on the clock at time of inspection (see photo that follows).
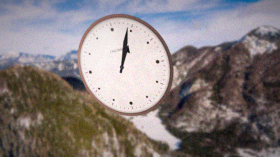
1:04
